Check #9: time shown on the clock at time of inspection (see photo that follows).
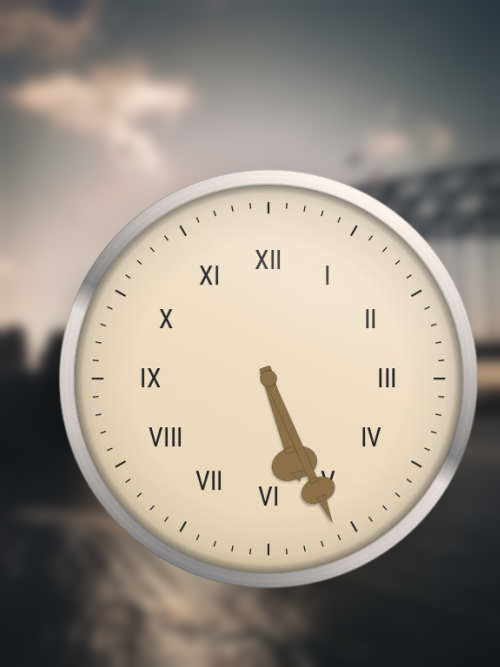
5:26
